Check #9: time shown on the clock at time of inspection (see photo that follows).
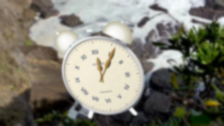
12:06
